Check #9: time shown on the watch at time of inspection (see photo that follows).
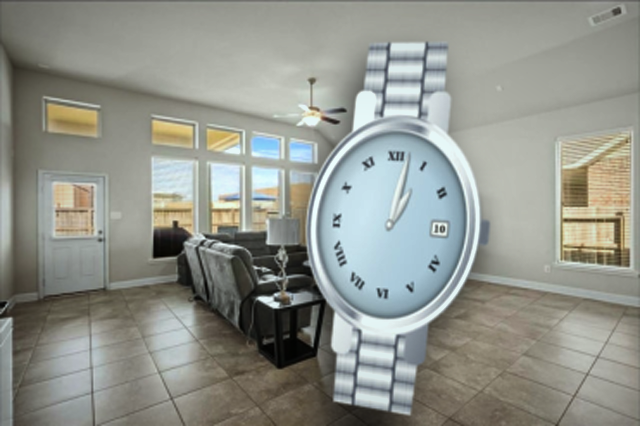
1:02
